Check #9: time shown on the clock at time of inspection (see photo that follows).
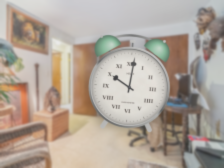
10:01
